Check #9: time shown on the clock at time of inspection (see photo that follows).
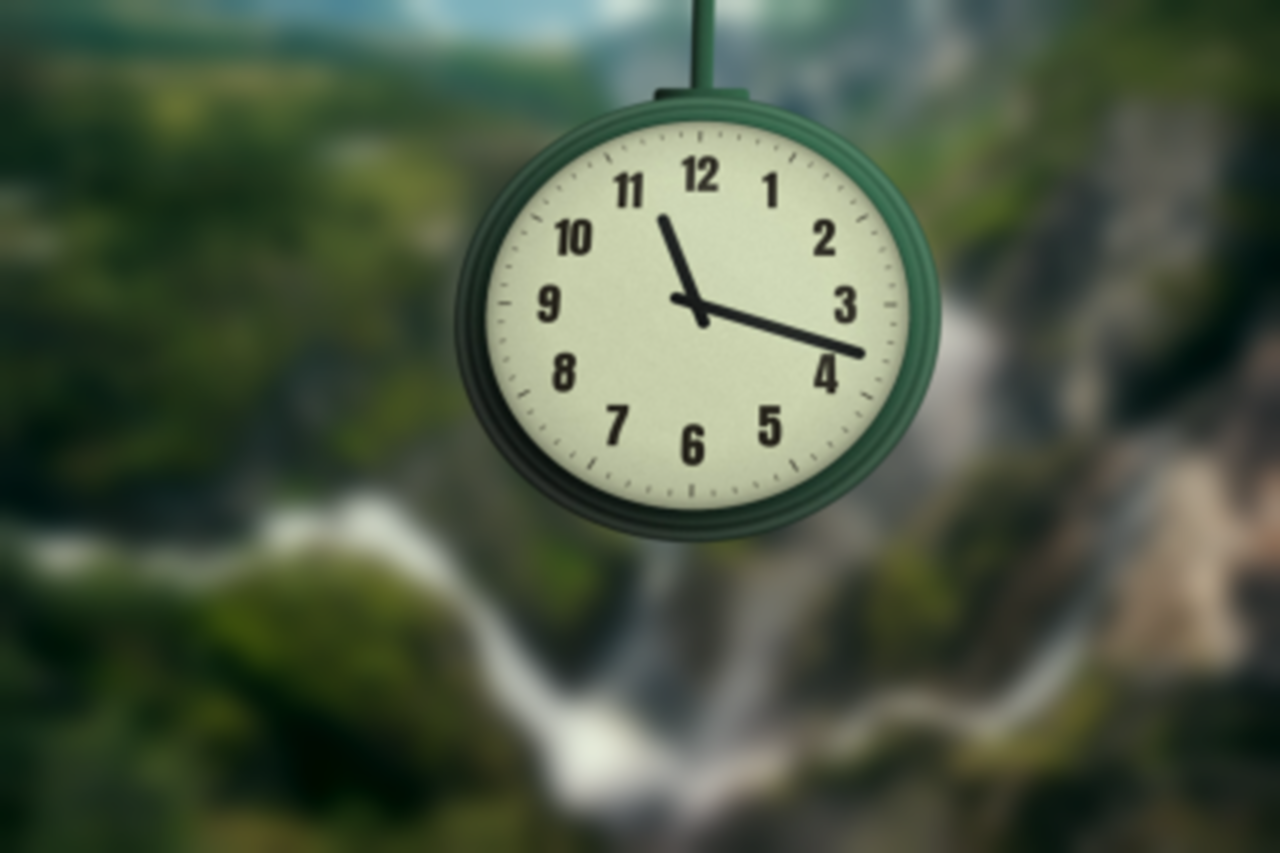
11:18
